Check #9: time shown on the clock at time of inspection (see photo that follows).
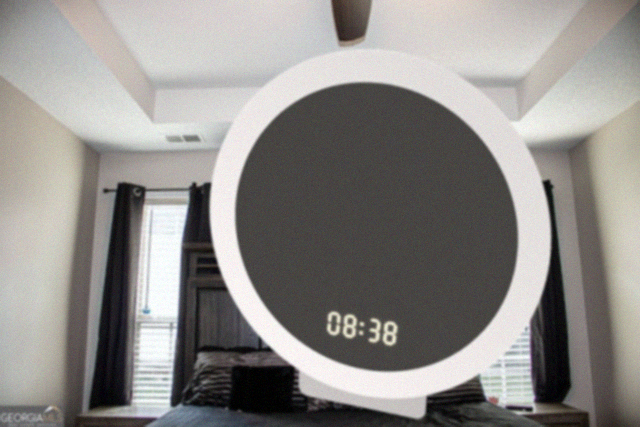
8:38
